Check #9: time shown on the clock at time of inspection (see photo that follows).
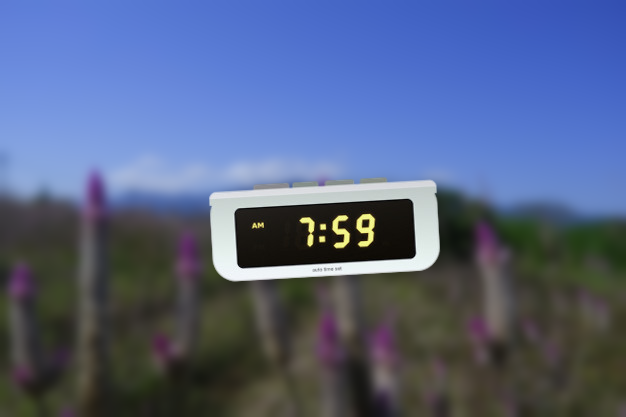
7:59
